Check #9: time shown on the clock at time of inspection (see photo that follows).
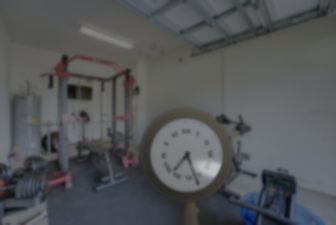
7:27
